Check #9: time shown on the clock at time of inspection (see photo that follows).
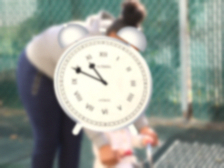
10:49
